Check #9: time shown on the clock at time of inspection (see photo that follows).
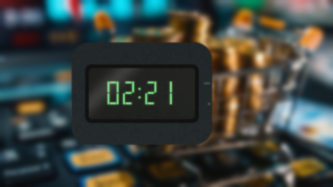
2:21
